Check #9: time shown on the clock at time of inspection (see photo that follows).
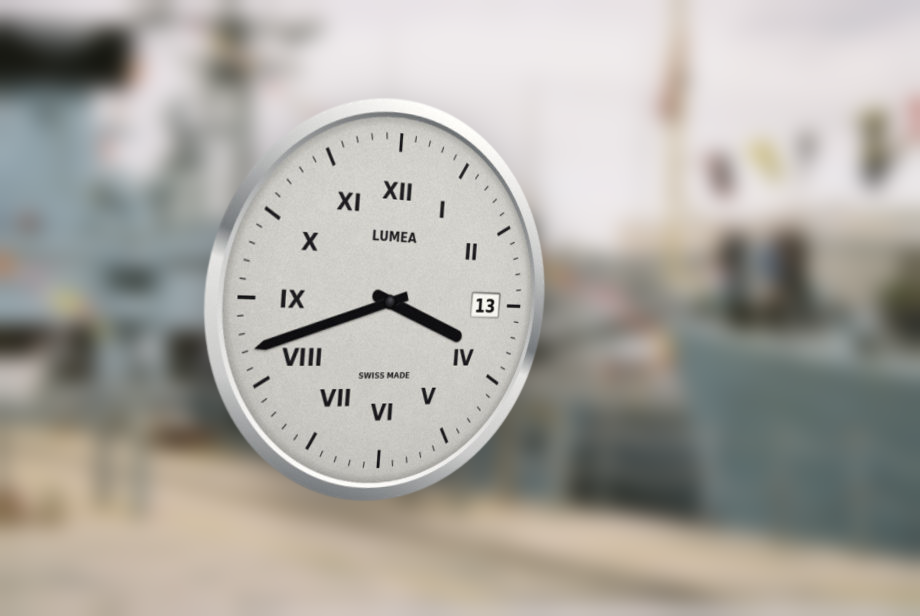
3:42
